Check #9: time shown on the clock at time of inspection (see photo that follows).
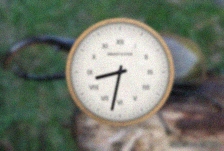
8:32
